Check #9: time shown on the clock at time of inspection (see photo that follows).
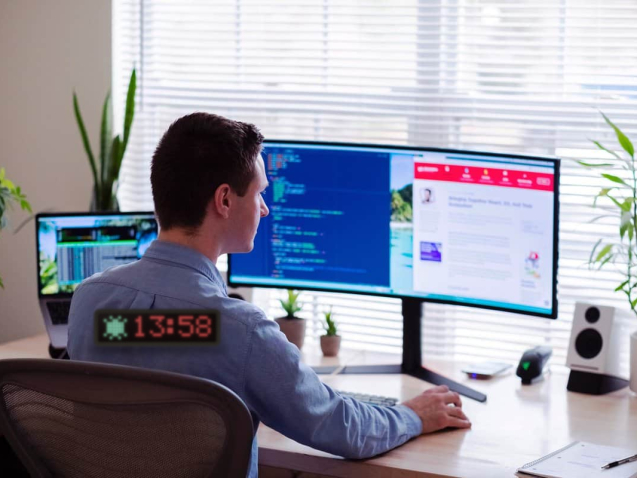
13:58
